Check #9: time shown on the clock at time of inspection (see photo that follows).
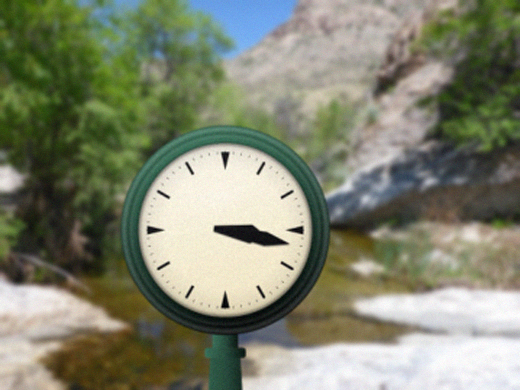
3:17
